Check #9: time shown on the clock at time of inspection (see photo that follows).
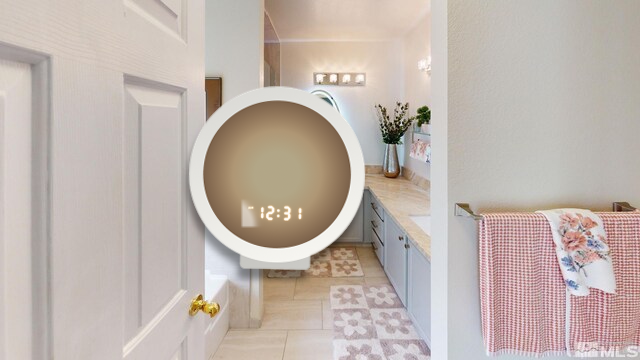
12:31
